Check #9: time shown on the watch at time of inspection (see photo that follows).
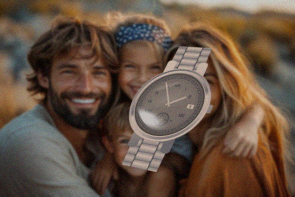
1:55
